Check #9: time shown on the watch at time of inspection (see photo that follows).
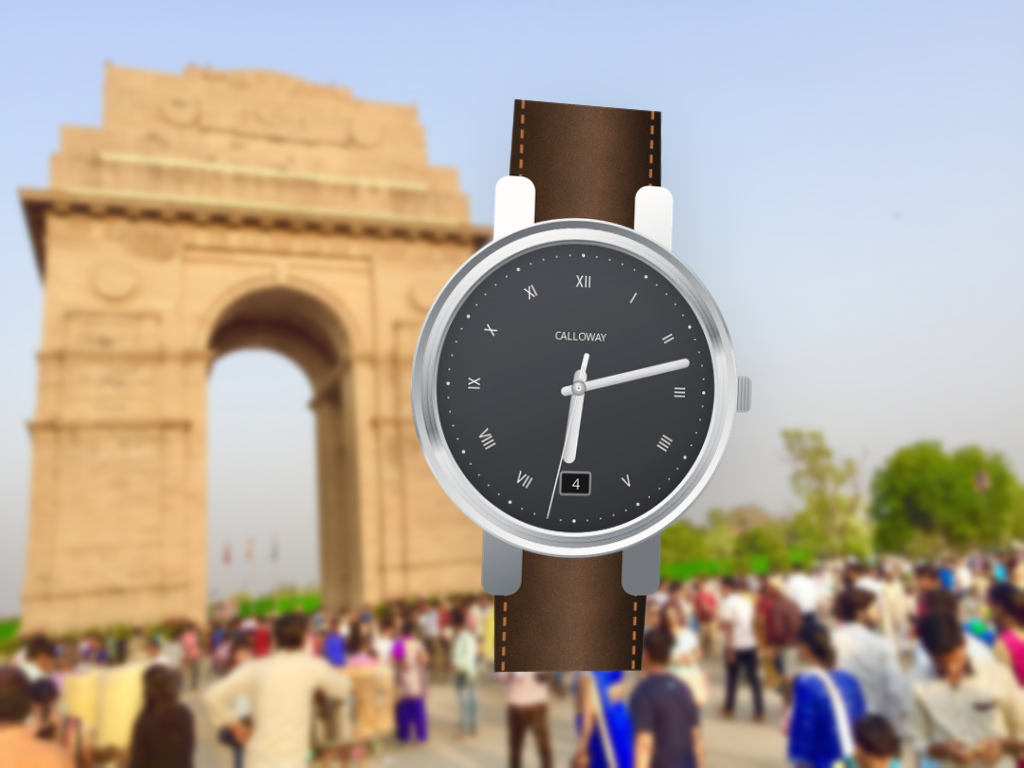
6:12:32
